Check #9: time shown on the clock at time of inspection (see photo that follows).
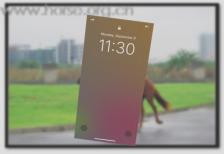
11:30
